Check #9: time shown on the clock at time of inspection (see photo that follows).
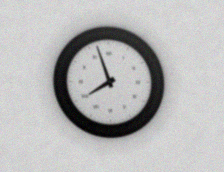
7:57
